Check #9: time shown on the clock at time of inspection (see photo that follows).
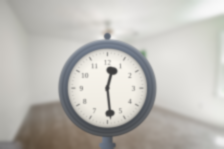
12:29
